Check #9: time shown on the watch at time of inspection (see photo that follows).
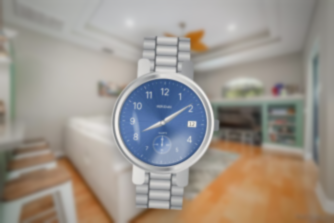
8:09
